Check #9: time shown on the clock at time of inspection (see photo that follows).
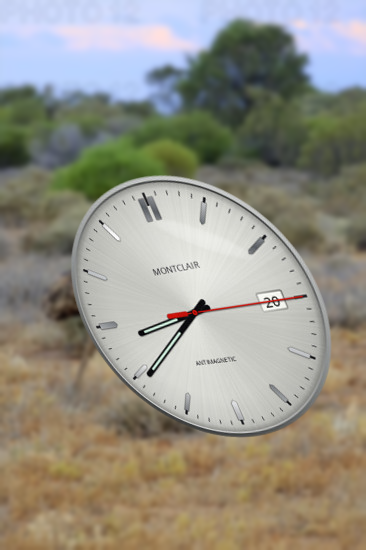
8:39:15
